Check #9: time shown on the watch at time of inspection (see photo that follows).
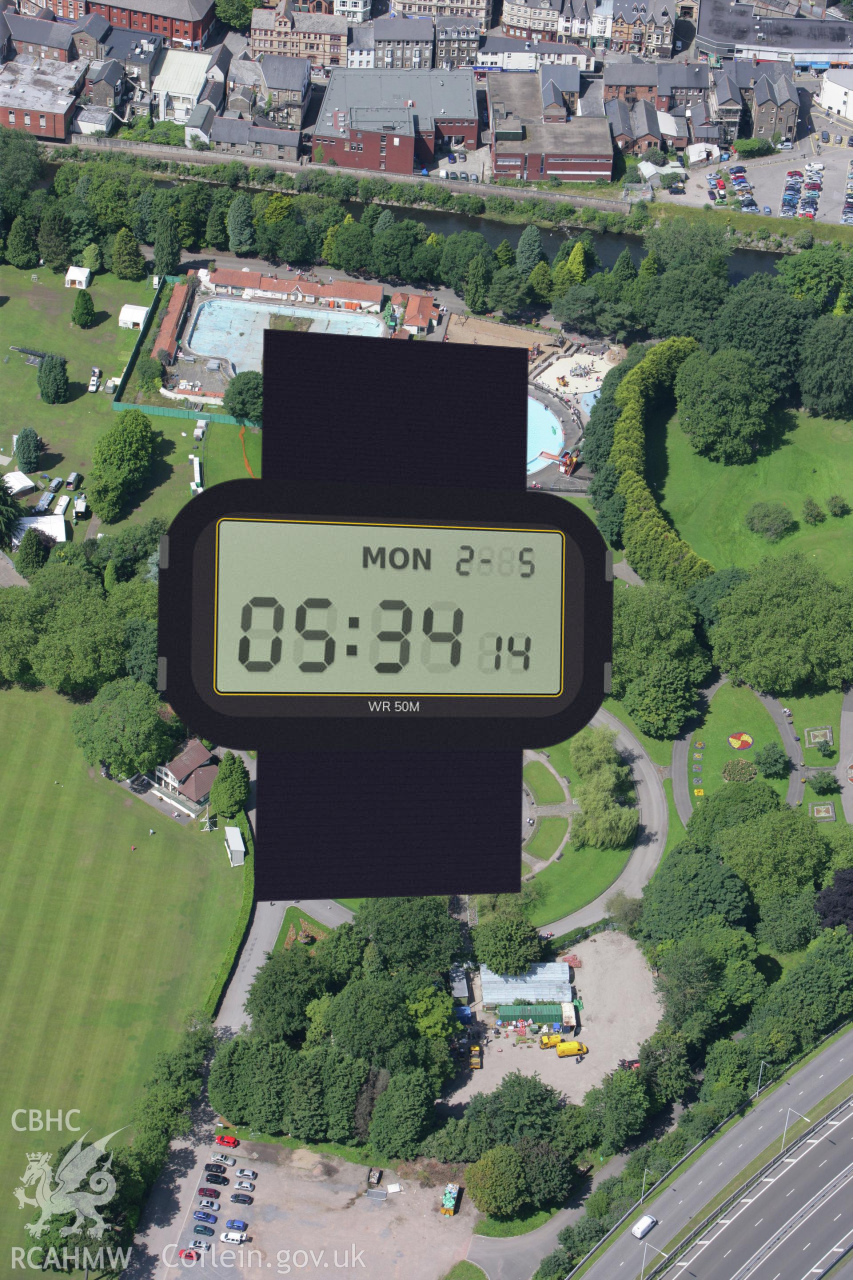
5:34:14
